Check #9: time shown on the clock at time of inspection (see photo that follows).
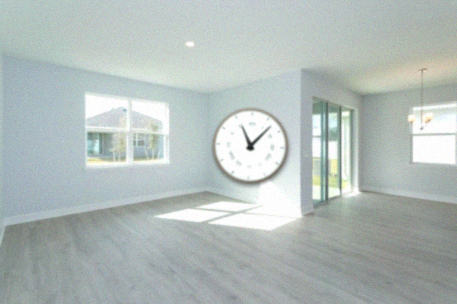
11:07
